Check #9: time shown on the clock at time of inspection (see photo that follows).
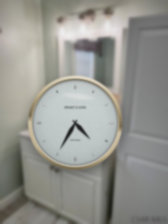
4:35
